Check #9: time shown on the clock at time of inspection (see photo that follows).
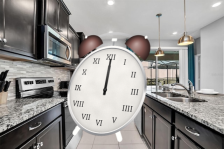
12:00
